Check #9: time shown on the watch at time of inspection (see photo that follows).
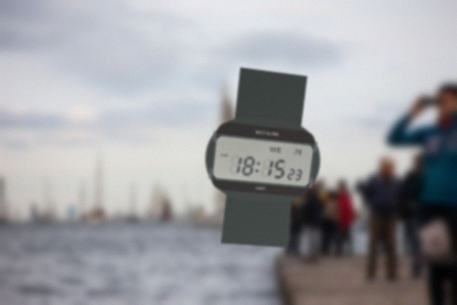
18:15:23
